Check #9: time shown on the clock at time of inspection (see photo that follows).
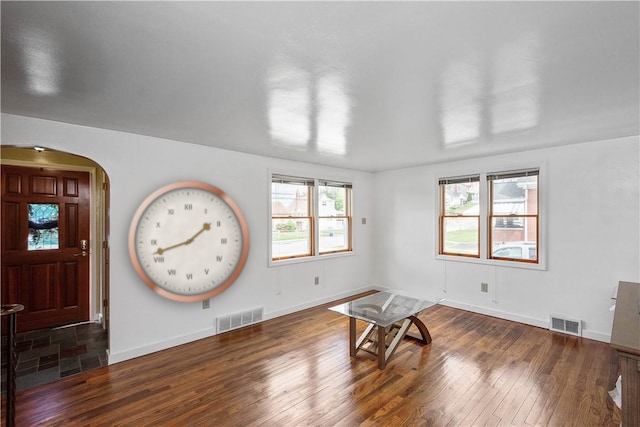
1:42
